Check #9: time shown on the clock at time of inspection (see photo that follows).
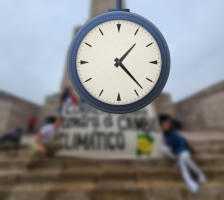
1:23
